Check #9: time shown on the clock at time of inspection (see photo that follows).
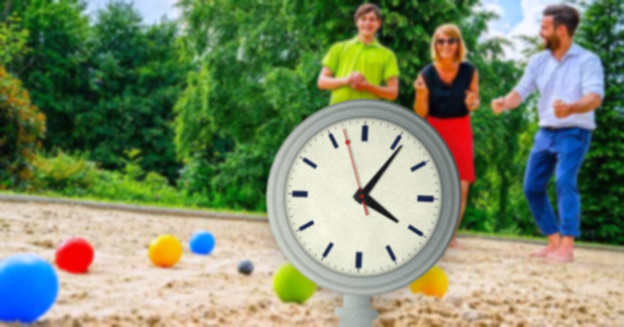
4:05:57
